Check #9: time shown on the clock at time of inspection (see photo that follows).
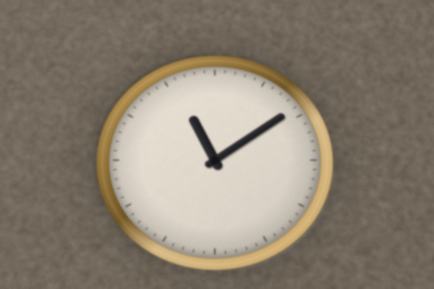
11:09
